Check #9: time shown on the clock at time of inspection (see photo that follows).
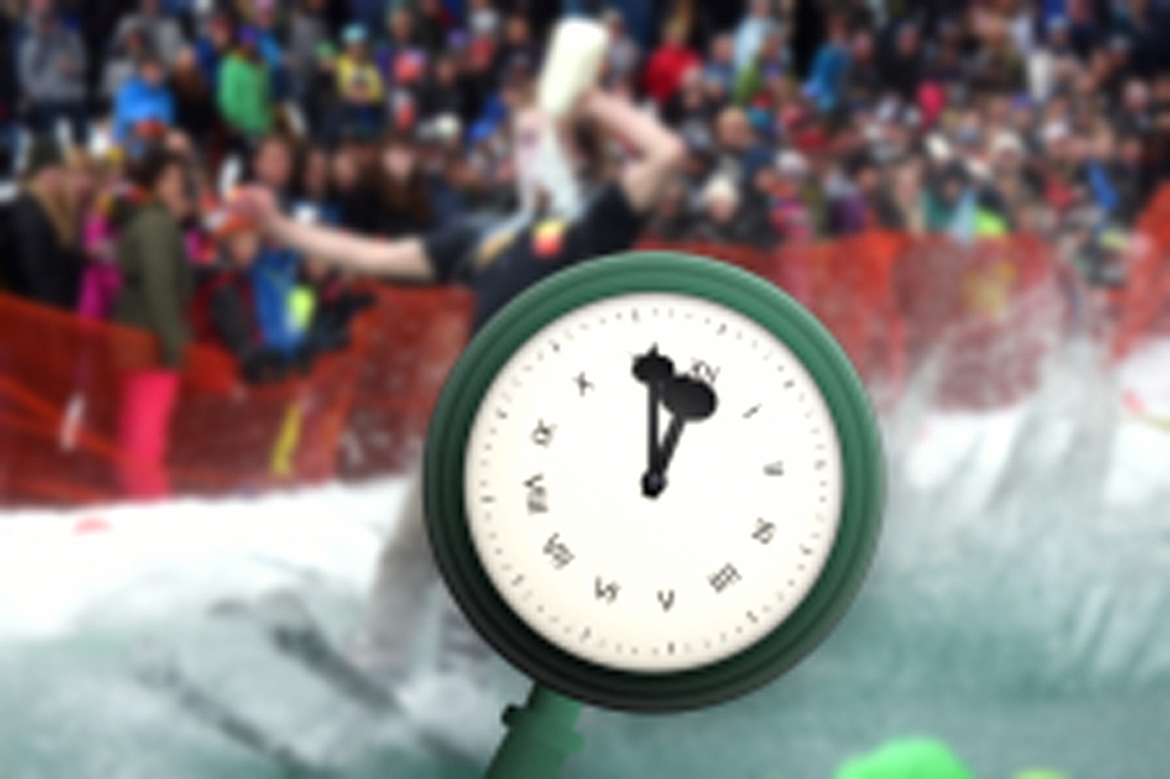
11:56
